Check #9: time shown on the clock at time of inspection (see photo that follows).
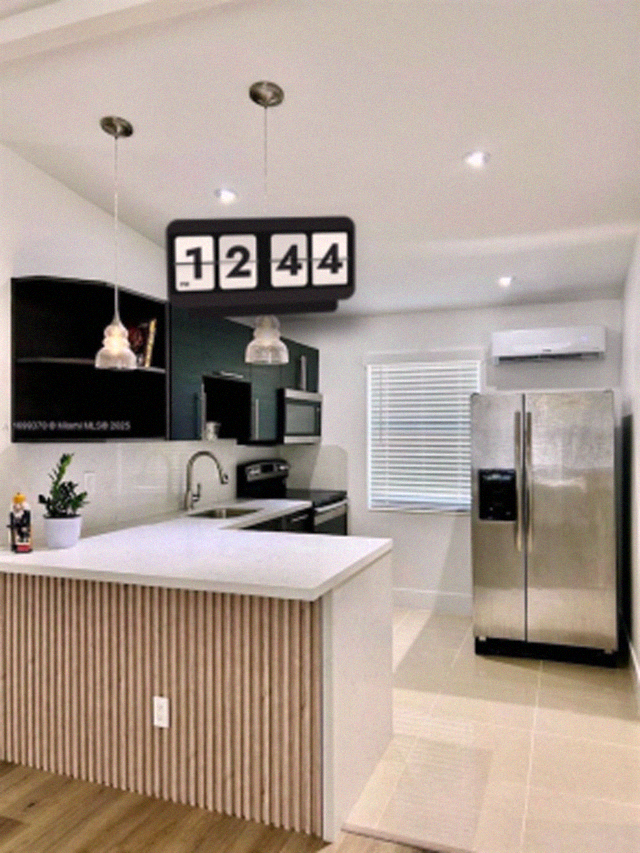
12:44
